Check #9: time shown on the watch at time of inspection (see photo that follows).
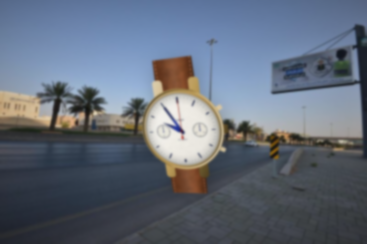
9:55
